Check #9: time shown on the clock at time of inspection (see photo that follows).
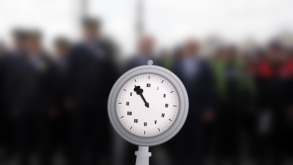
10:54
